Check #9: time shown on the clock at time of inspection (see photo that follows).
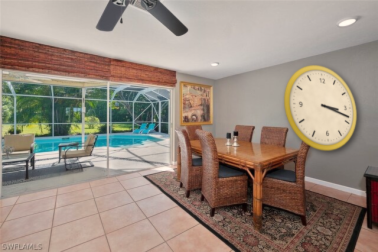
3:18
